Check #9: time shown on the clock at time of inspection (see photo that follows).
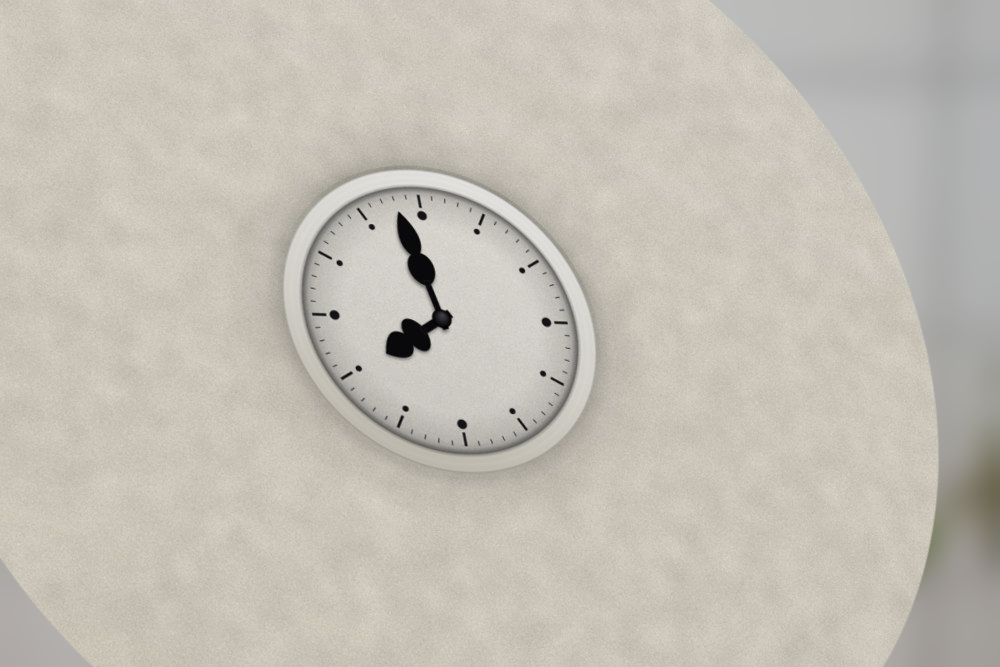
7:58
